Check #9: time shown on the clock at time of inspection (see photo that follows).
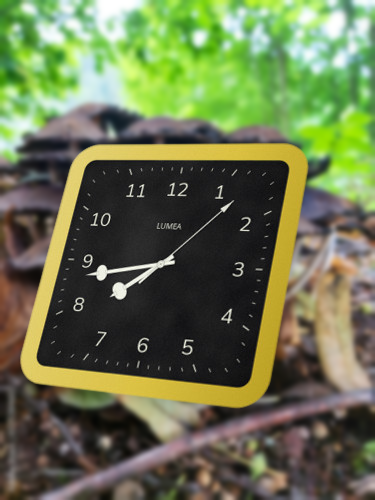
7:43:07
